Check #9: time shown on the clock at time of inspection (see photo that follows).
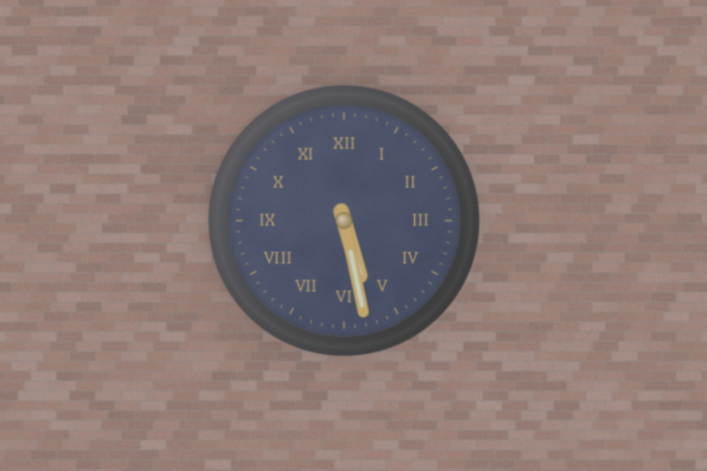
5:28
